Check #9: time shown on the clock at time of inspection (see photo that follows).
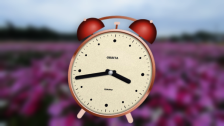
3:43
